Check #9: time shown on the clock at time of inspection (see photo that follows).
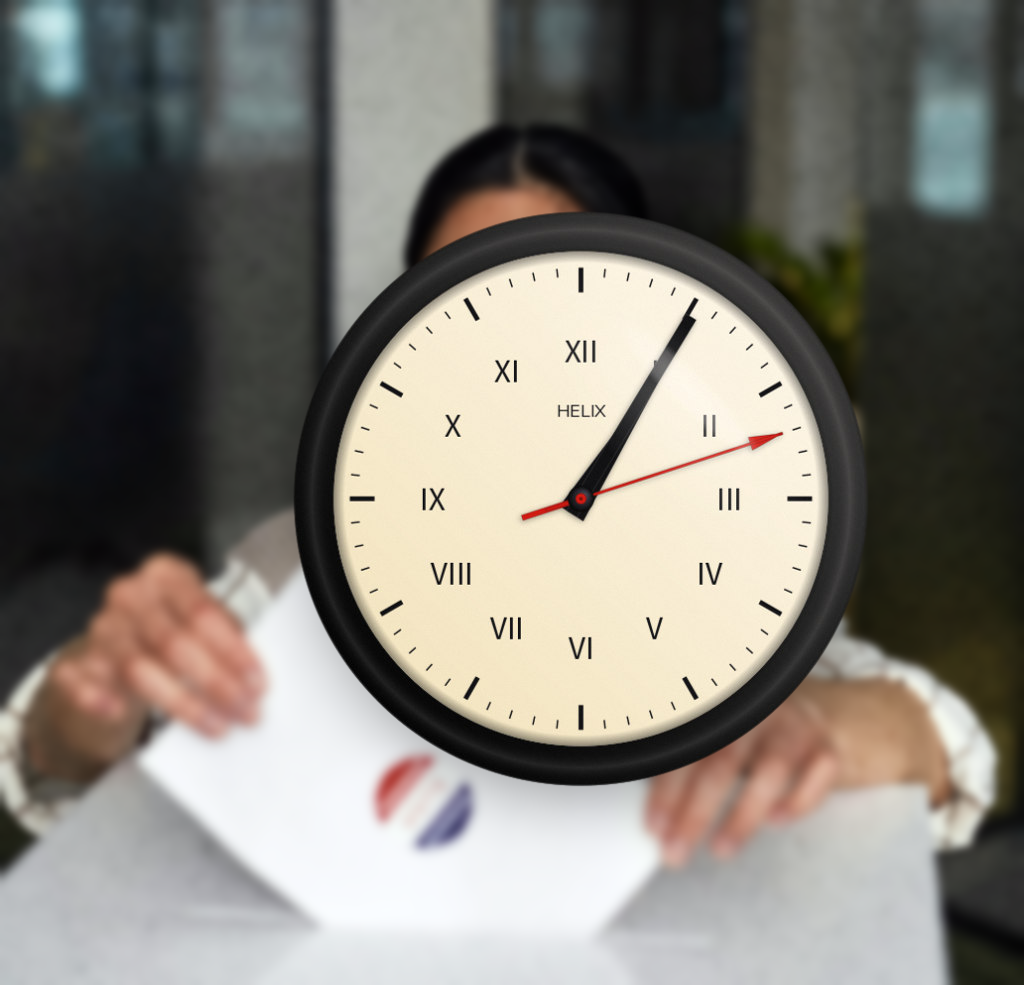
1:05:12
